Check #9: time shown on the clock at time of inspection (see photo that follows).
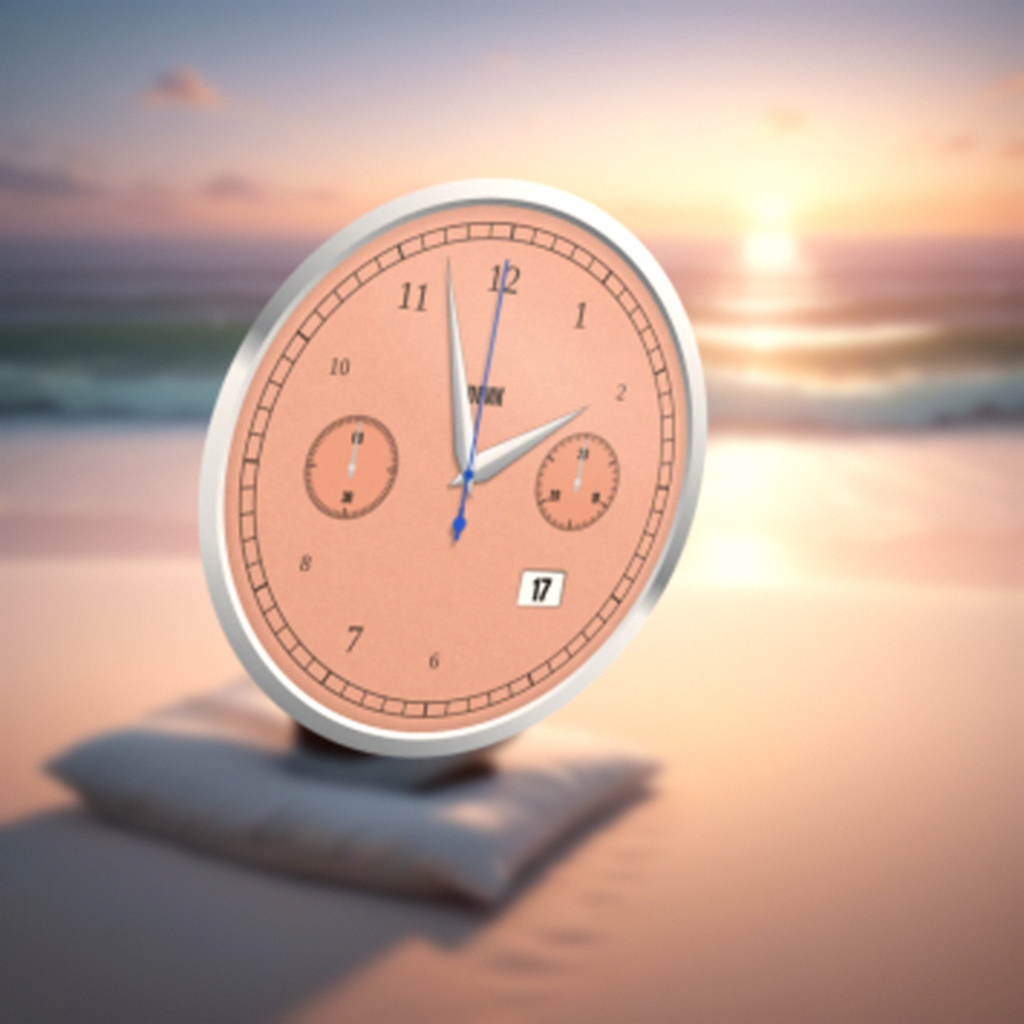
1:57
